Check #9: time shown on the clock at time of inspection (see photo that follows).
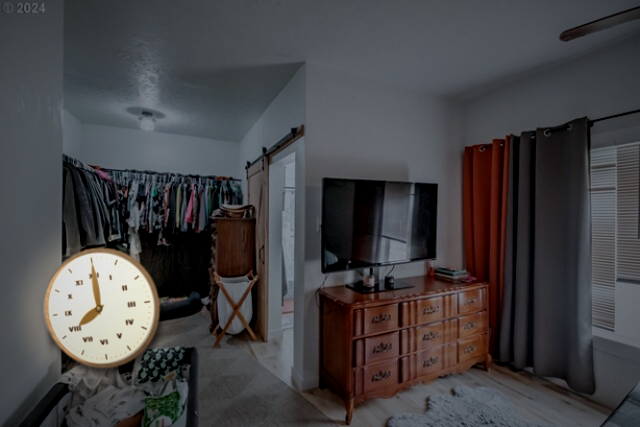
8:00
